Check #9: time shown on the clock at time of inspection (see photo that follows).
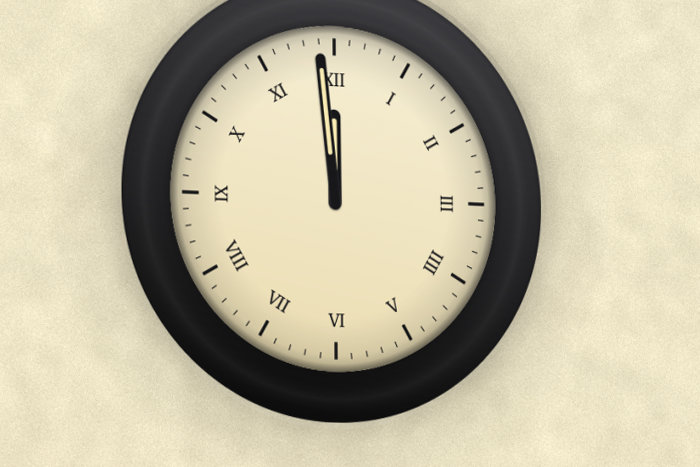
11:59
